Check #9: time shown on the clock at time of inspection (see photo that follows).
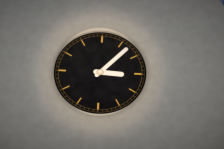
3:07
